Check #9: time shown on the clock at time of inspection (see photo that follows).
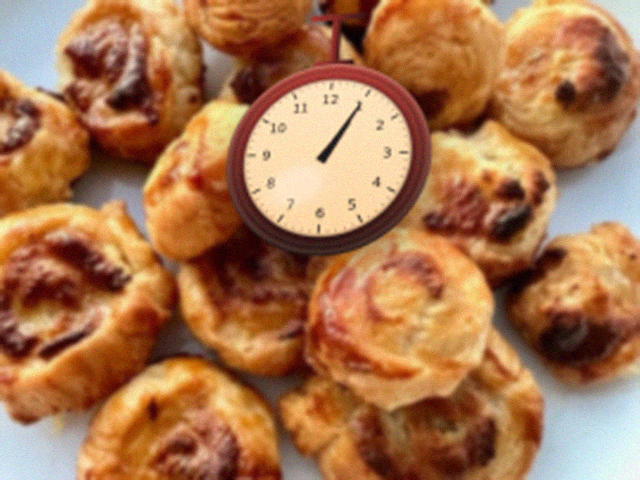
1:05
